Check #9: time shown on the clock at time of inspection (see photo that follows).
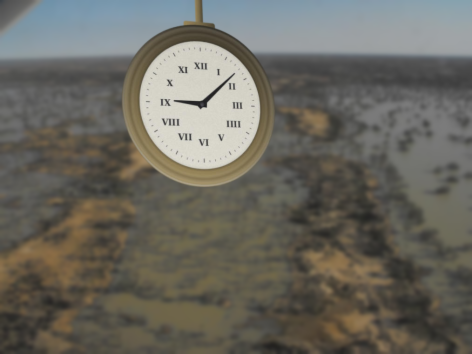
9:08
